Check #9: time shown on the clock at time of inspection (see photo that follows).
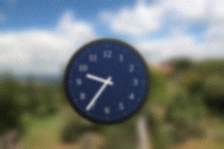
9:36
